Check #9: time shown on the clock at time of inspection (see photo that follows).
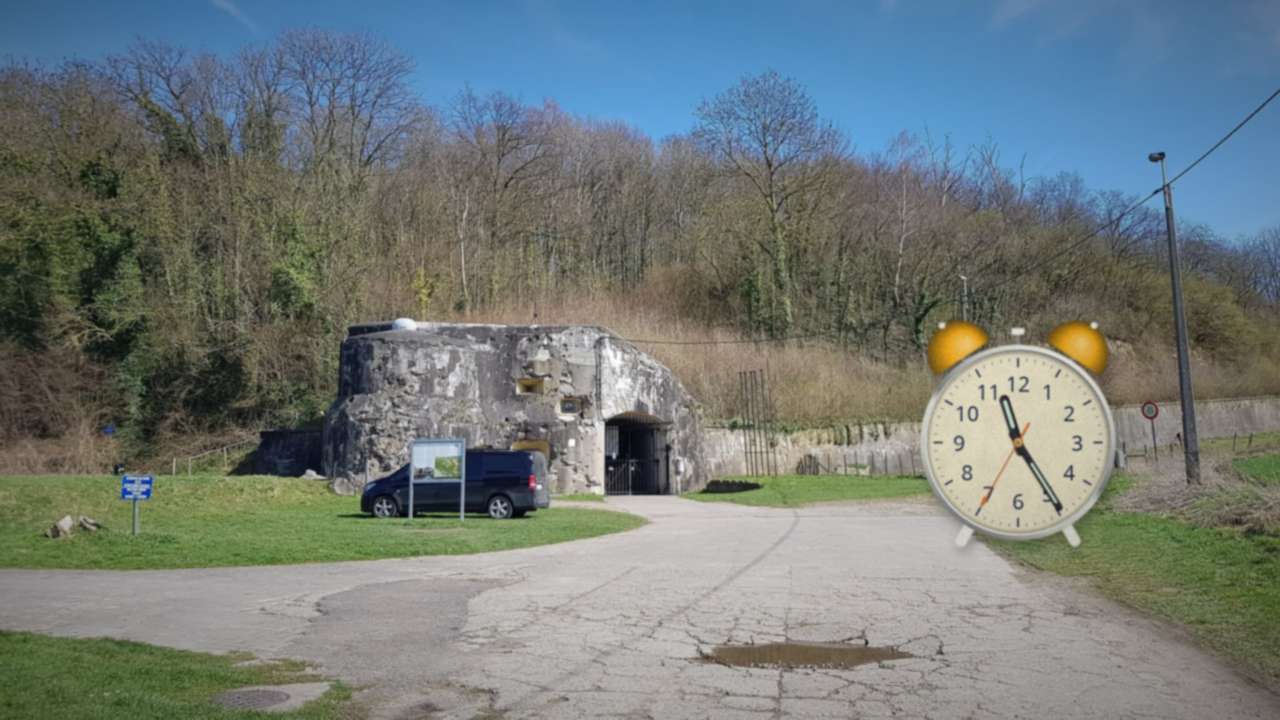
11:24:35
